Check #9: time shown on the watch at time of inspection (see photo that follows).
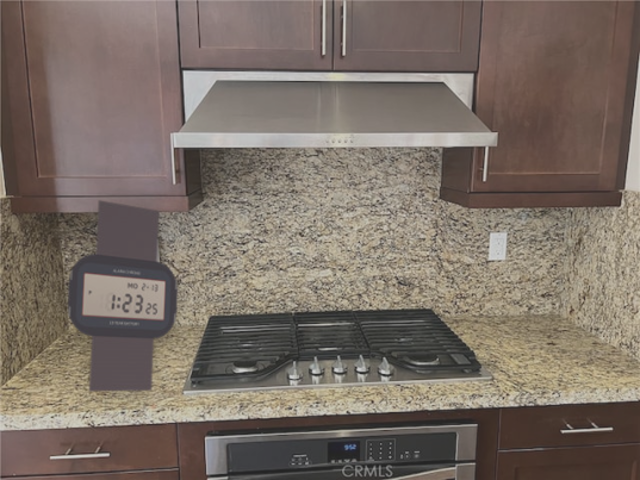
1:23:25
